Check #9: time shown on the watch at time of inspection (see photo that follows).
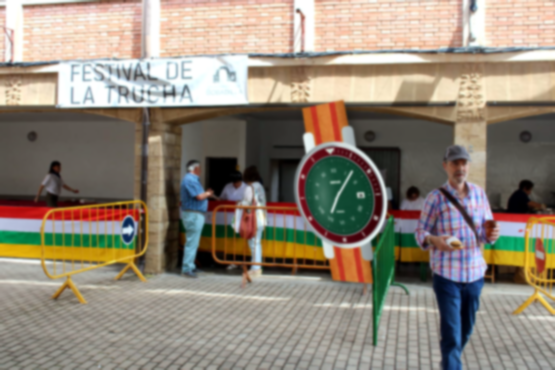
7:07
